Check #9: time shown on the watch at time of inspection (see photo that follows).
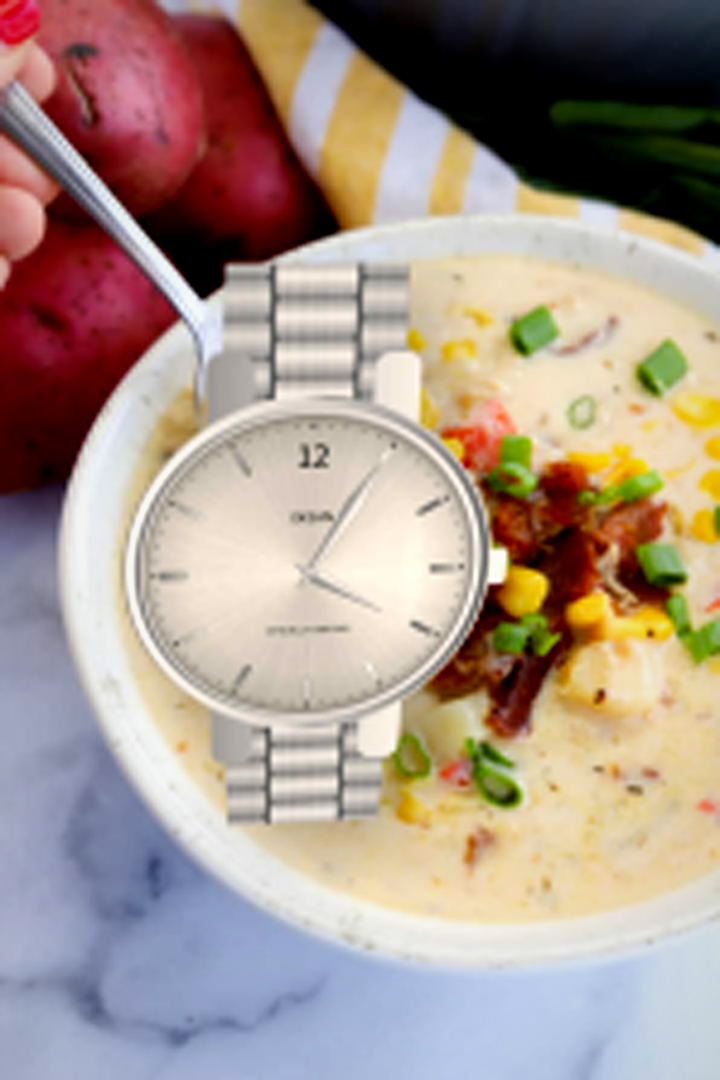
4:05
